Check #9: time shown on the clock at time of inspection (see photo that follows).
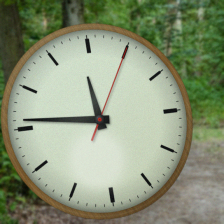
11:46:05
